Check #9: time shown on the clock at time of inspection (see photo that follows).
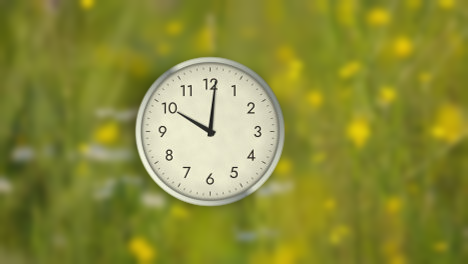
10:01
